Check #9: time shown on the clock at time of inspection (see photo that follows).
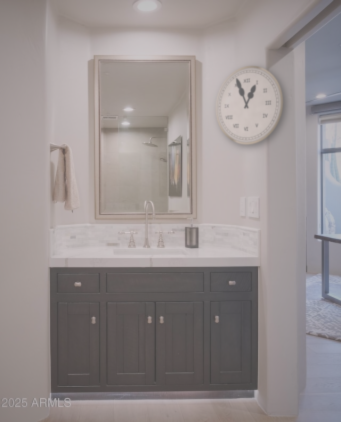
12:56
